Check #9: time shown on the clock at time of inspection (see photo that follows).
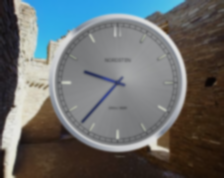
9:37
